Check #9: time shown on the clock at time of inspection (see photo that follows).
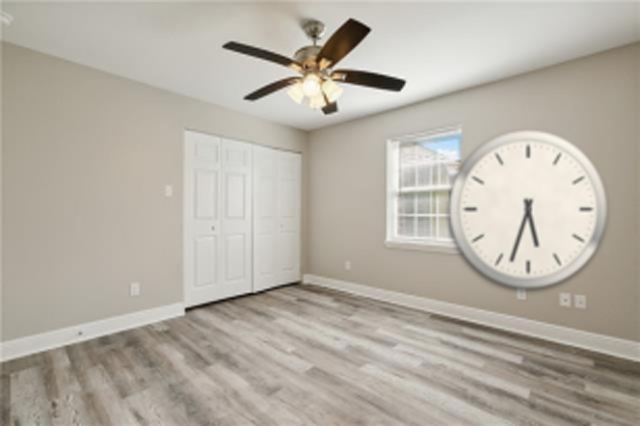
5:33
